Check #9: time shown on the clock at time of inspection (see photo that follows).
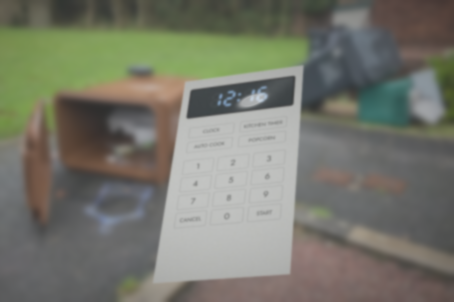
12:16
